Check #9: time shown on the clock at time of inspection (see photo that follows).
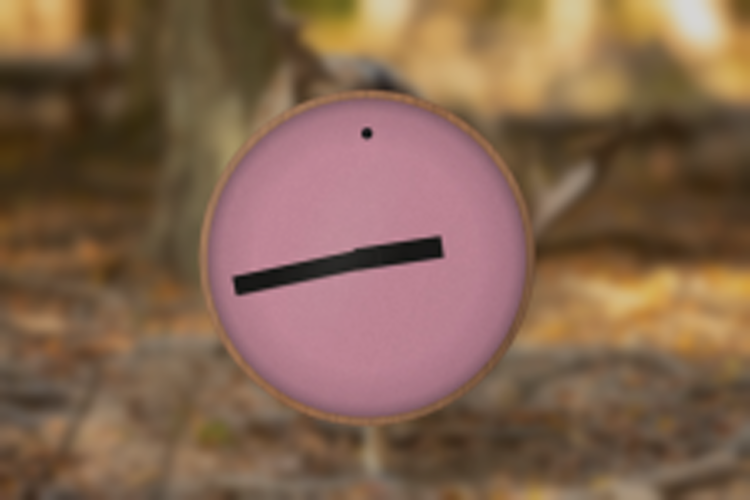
2:43
